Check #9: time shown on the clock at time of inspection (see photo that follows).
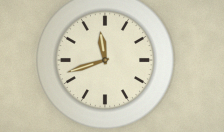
11:42
